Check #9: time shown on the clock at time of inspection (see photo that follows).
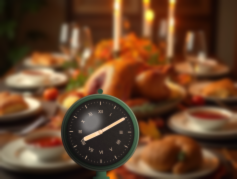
8:10
